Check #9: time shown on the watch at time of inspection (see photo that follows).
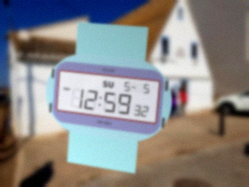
12:59
